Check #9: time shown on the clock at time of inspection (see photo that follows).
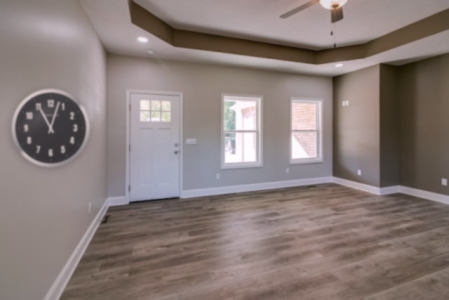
11:03
